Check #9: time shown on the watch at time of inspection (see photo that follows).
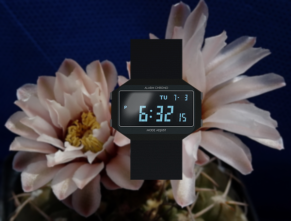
6:32:15
